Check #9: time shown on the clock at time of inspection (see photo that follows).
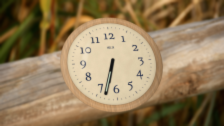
6:33
